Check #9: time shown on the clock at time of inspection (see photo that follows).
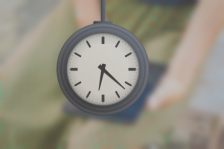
6:22
